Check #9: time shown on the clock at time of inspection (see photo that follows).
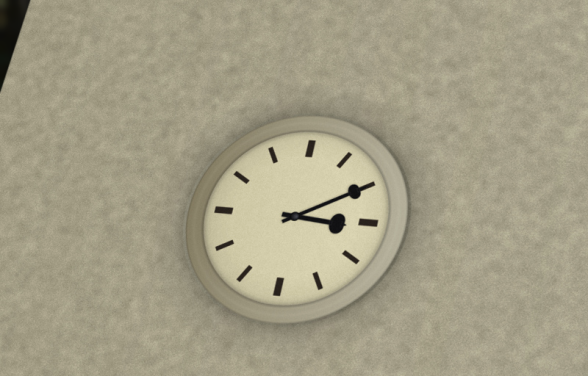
3:10
